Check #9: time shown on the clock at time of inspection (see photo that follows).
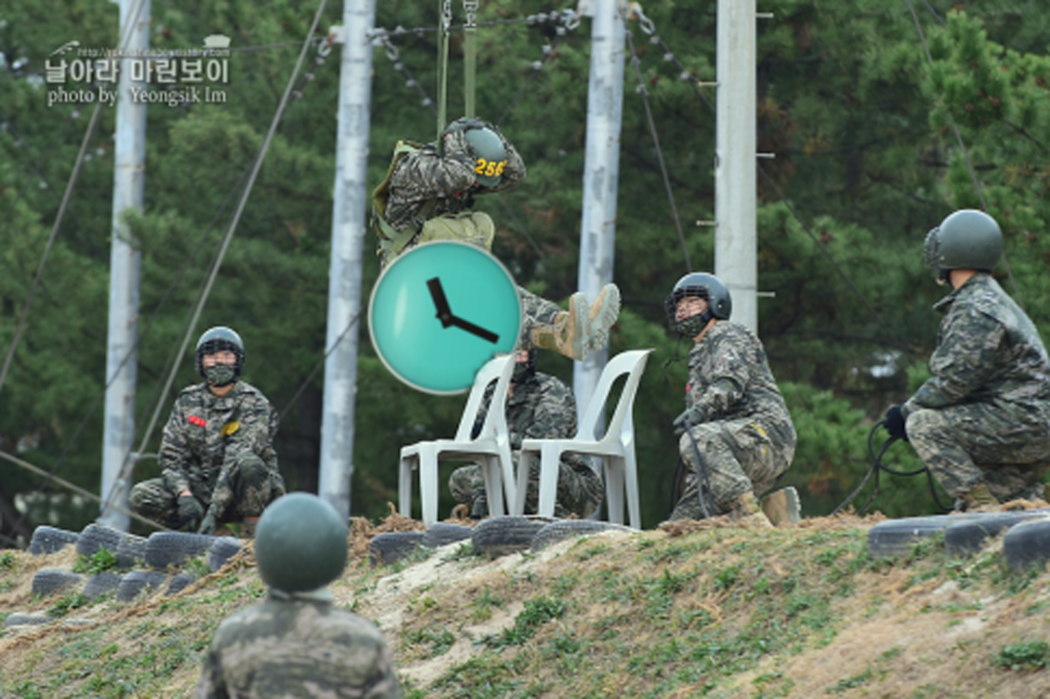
11:19
